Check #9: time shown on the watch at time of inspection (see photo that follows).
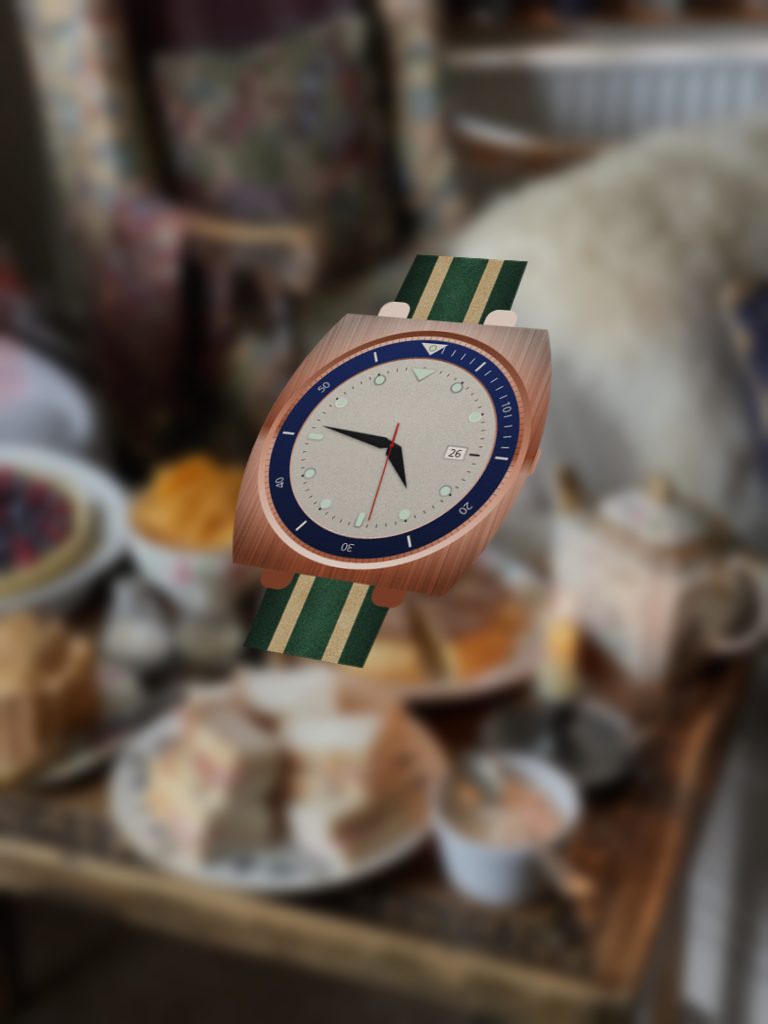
4:46:29
